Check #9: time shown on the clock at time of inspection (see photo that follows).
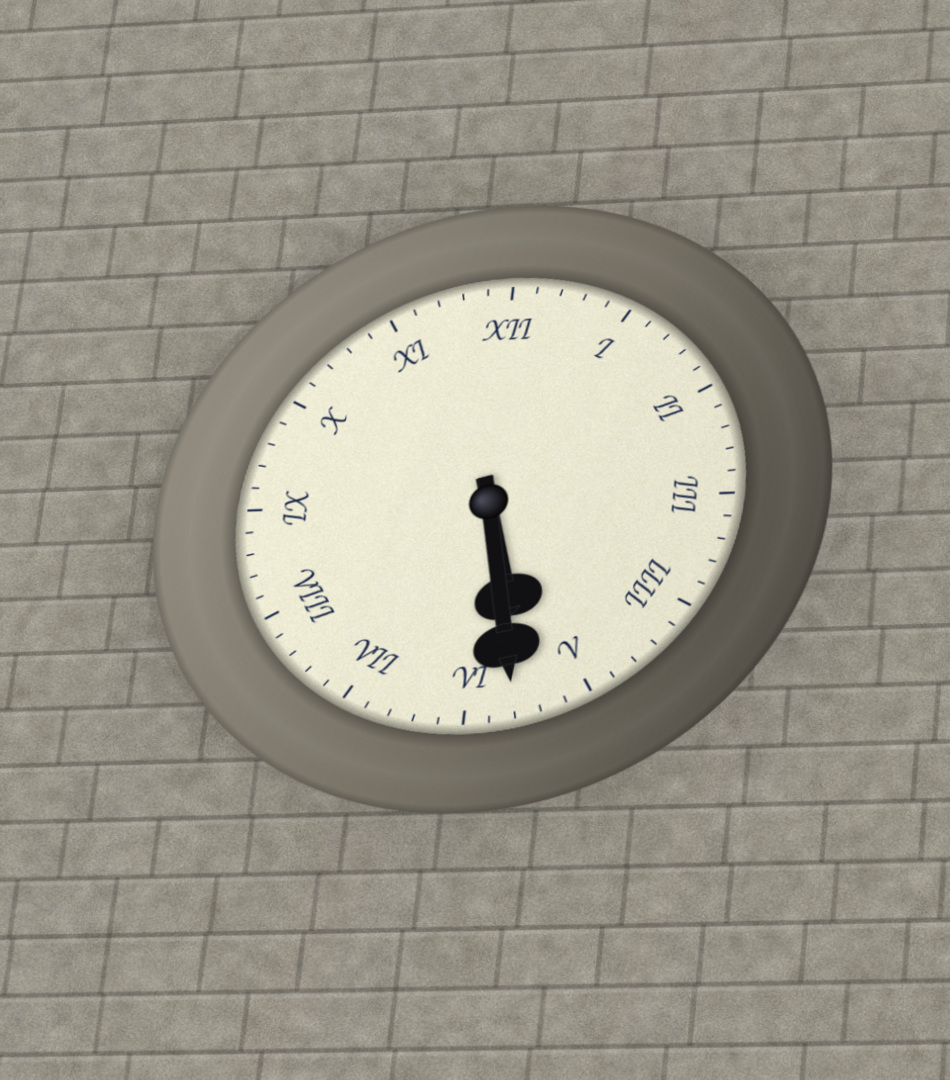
5:28
